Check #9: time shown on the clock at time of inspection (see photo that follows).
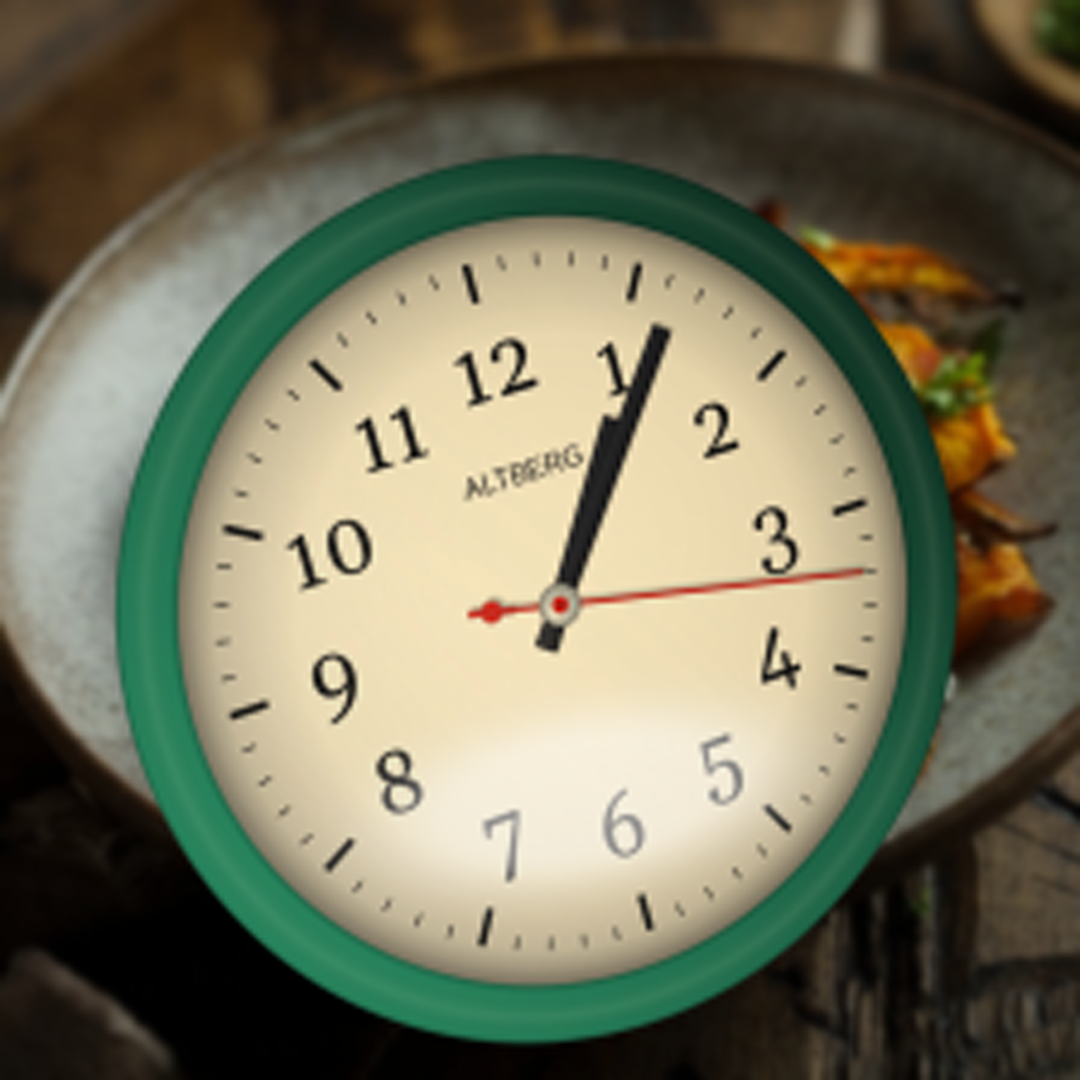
1:06:17
